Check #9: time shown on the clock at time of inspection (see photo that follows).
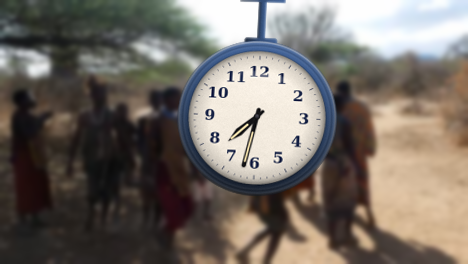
7:32
